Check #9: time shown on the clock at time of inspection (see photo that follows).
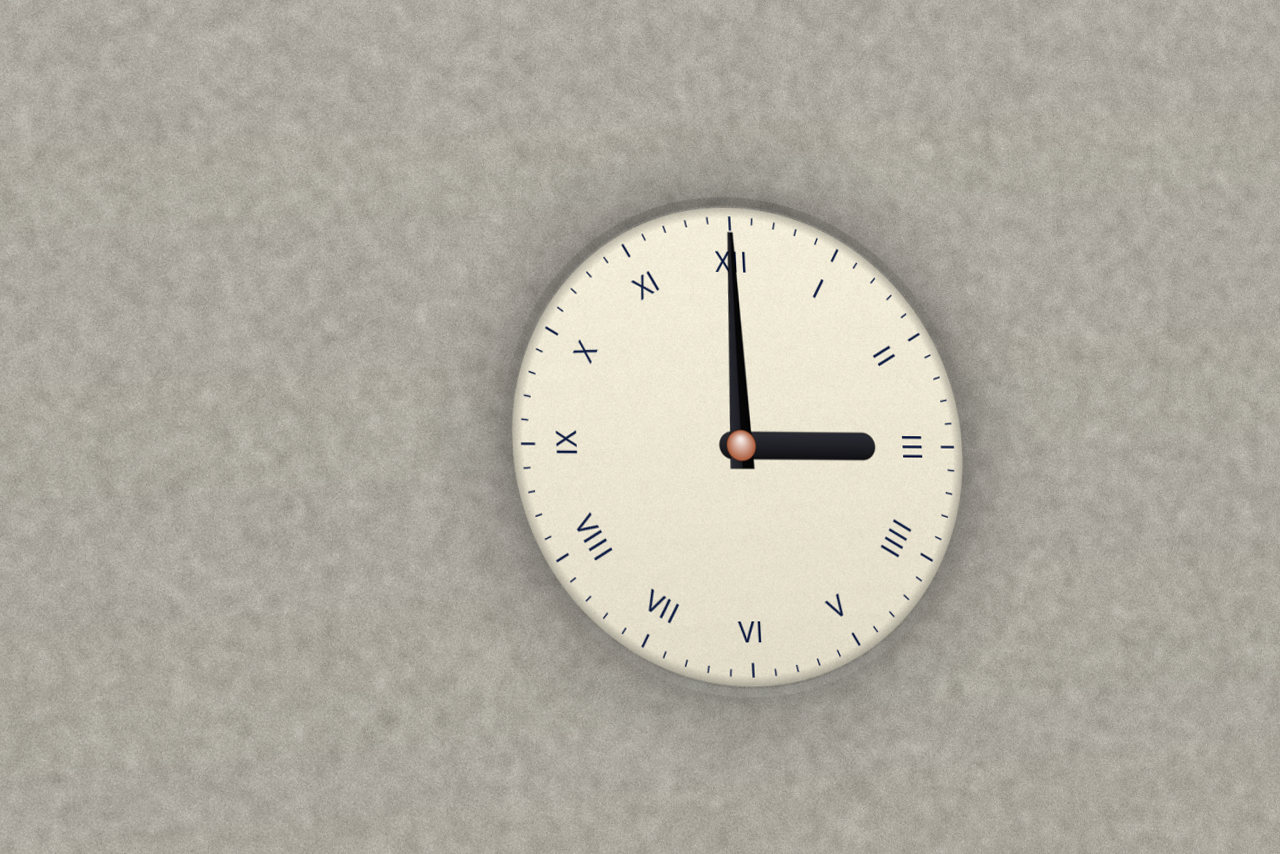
3:00
